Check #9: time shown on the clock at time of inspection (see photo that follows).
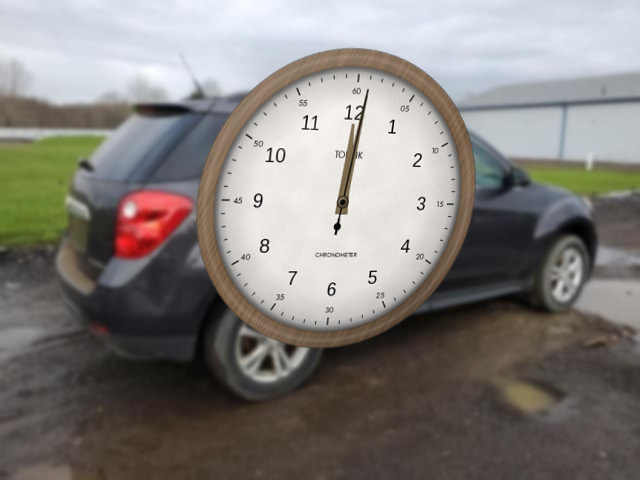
12:01:01
